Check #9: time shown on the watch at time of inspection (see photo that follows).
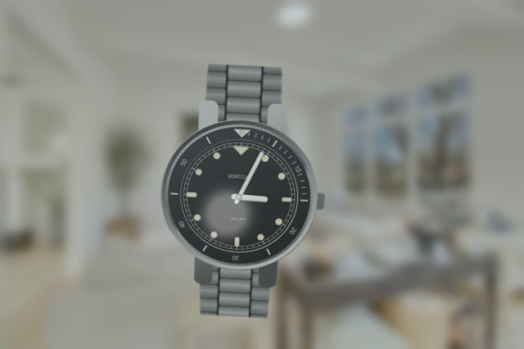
3:04
